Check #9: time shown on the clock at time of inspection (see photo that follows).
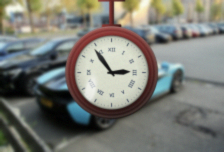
2:54
